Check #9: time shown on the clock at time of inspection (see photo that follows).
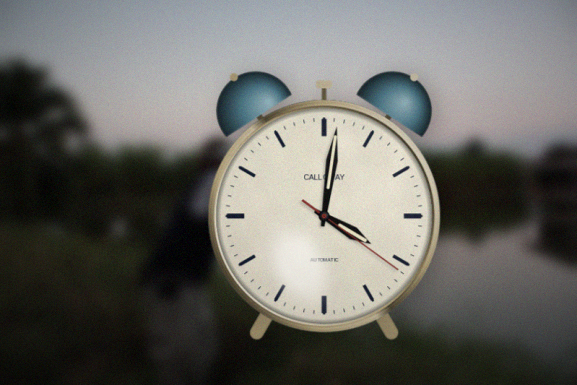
4:01:21
